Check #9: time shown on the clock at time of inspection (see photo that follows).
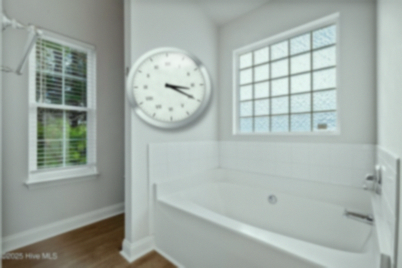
3:20
